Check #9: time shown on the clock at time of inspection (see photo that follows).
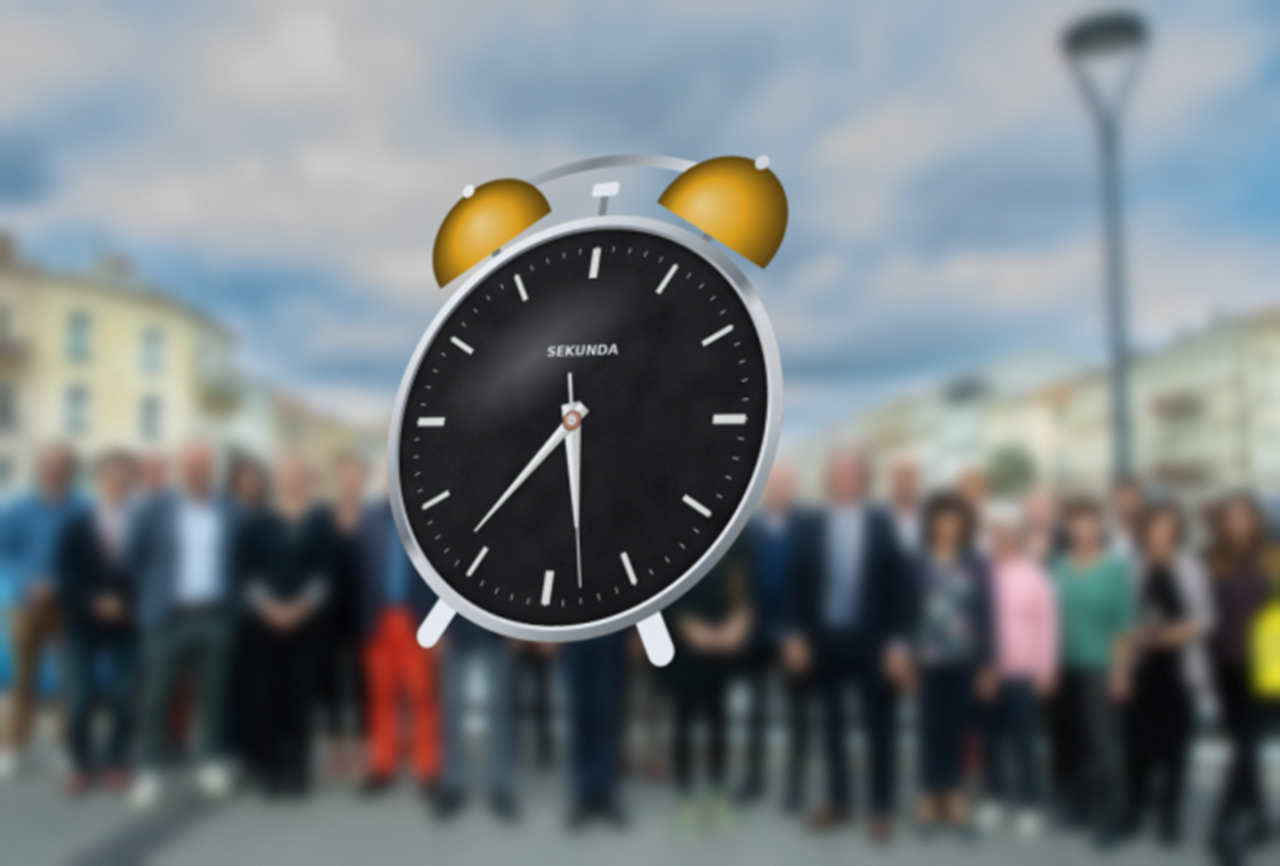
5:36:28
